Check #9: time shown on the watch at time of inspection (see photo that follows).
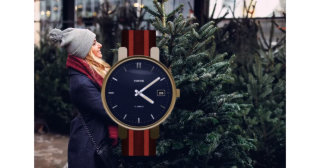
4:09
